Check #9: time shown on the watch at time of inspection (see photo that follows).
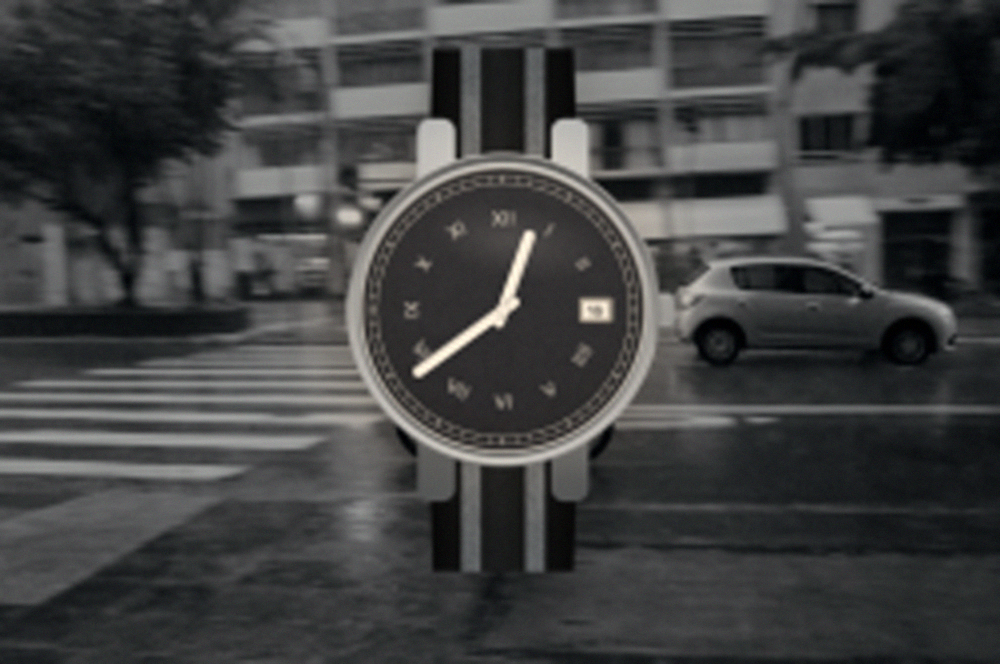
12:39
